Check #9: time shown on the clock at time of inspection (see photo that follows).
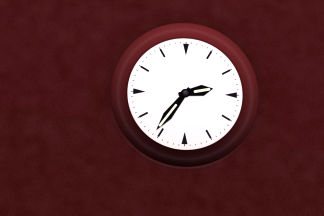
2:36
